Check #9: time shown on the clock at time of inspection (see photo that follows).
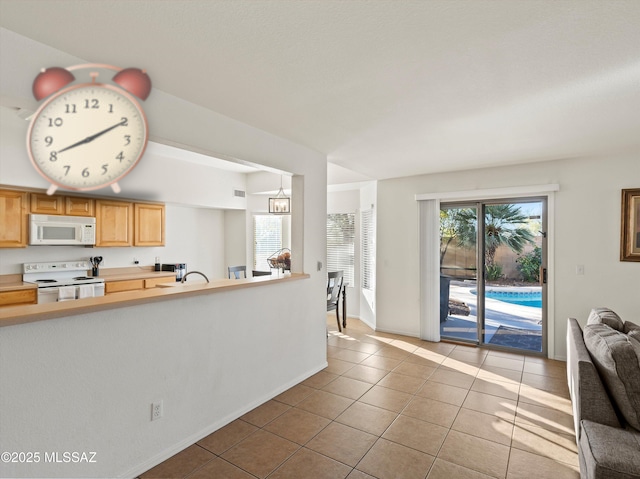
8:10
